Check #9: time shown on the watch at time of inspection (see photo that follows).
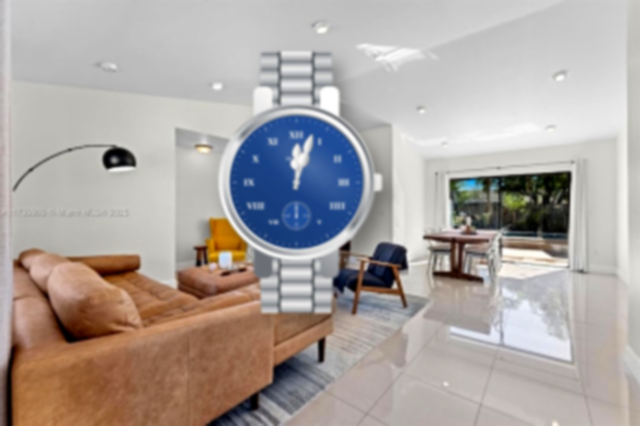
12:03
